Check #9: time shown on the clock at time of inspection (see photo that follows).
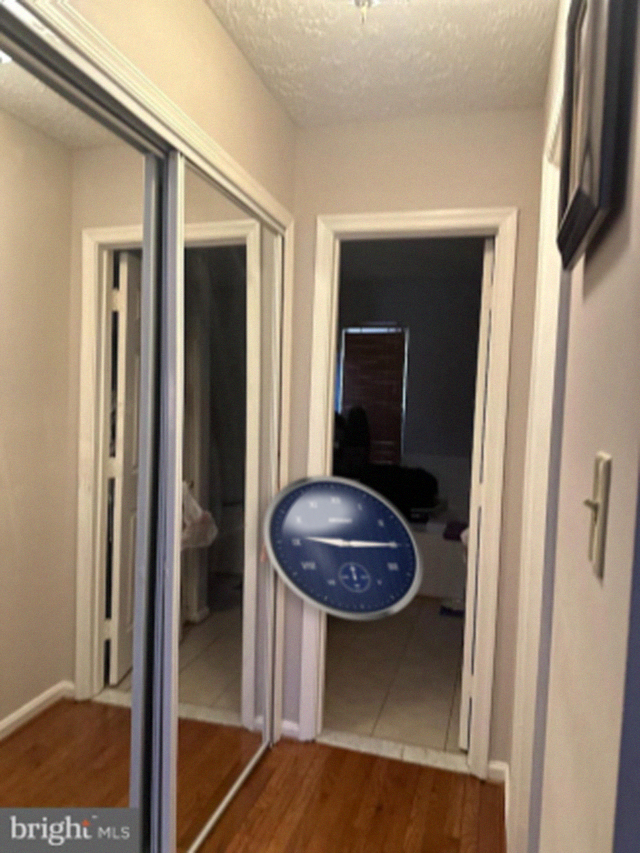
9:15
